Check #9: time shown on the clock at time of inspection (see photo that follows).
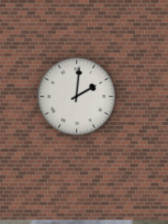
2:01
